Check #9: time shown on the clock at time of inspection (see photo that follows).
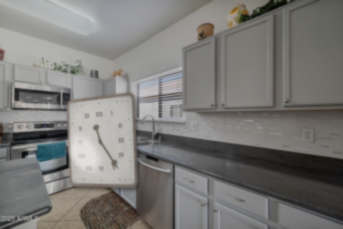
11:24
